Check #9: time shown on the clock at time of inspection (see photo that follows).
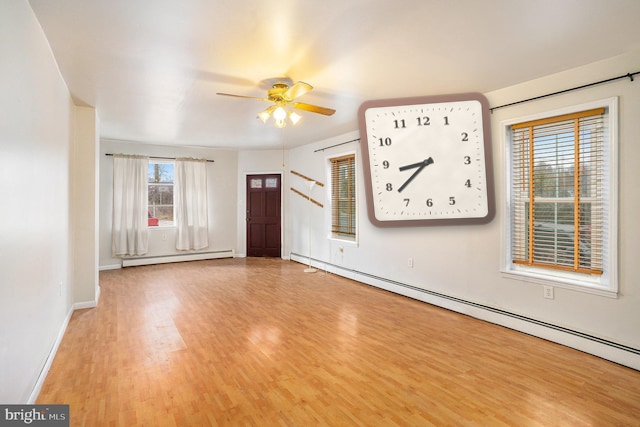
8:38
